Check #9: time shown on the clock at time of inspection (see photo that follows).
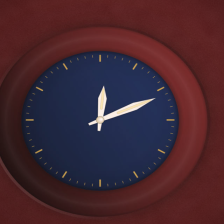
12:11
